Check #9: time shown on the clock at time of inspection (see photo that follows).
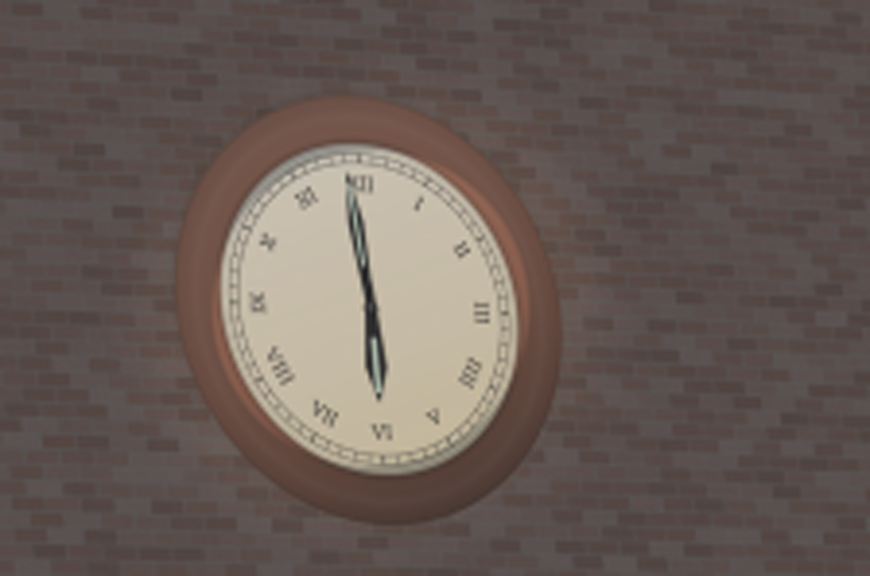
5:59
